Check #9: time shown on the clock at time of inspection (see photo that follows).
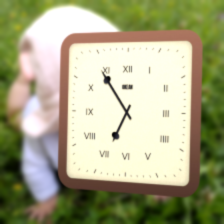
6:54
